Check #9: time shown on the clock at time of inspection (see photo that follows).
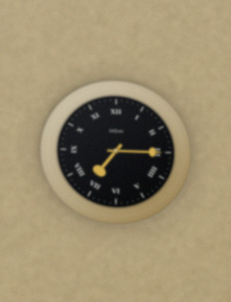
7:15
